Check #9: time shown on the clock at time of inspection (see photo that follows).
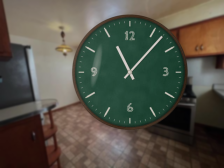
11:07
